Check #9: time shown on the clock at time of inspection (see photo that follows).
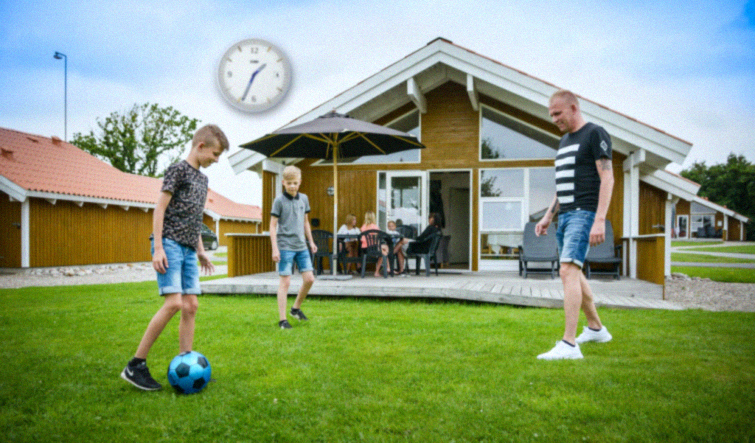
1:34
